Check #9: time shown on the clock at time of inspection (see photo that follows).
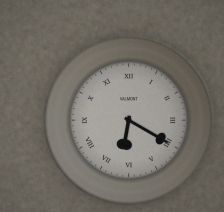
6:20
